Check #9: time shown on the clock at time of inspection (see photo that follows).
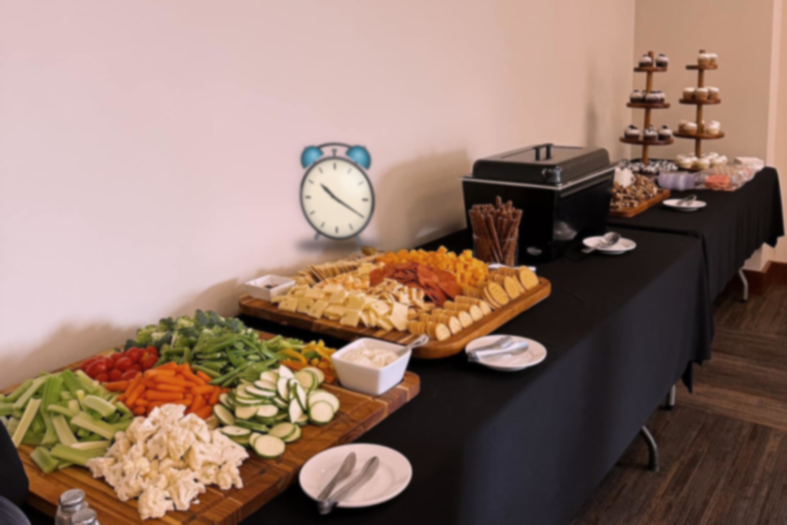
10:20
